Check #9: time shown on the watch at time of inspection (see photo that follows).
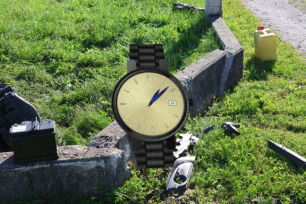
1:08
